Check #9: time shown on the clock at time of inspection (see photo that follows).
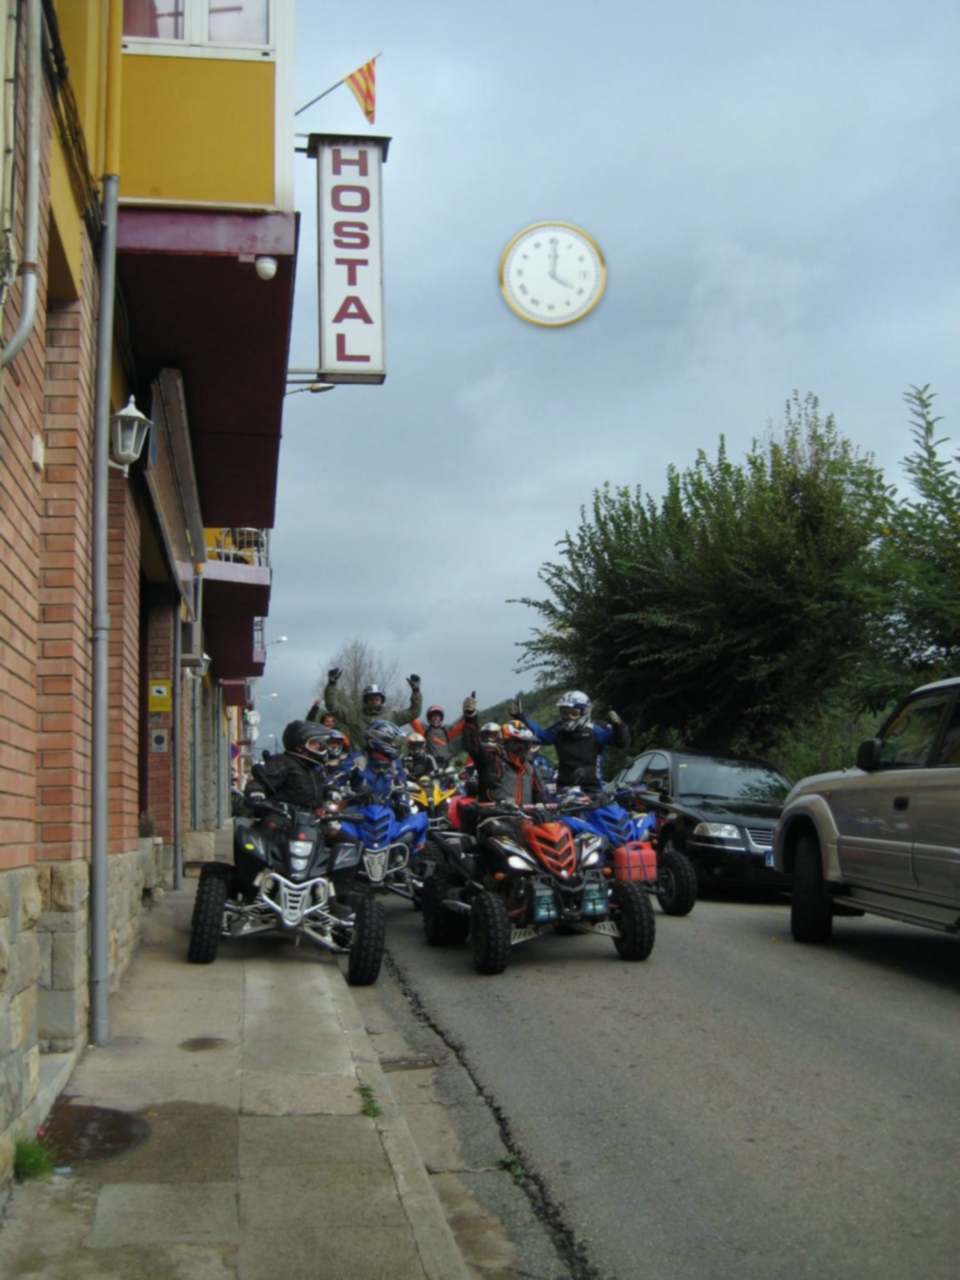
4:00
